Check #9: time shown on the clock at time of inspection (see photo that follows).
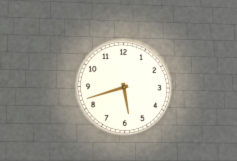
5:42
